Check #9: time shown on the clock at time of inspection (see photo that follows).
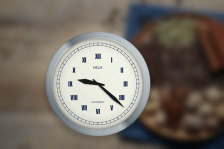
9:22
